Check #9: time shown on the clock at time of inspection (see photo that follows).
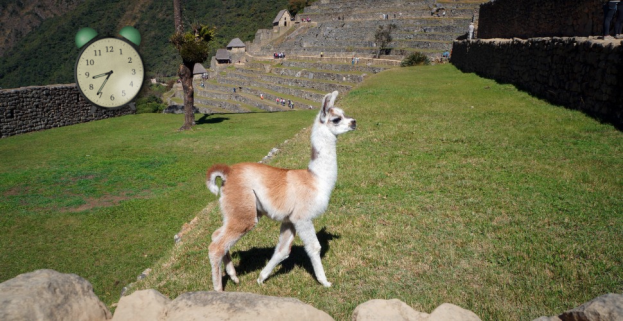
8:36
